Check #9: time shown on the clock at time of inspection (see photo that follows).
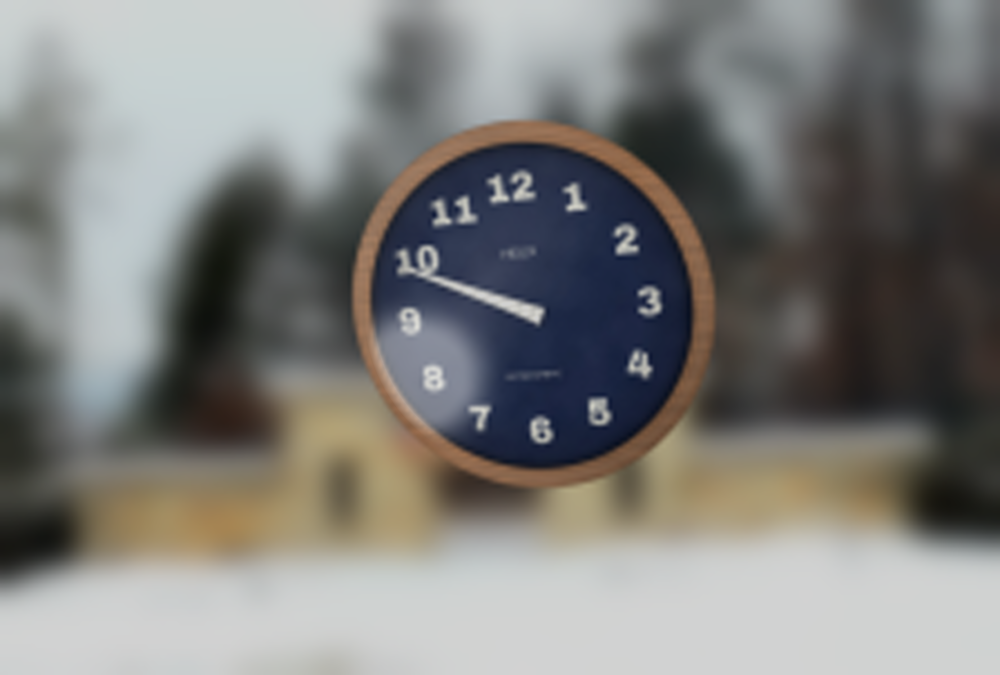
9:49
